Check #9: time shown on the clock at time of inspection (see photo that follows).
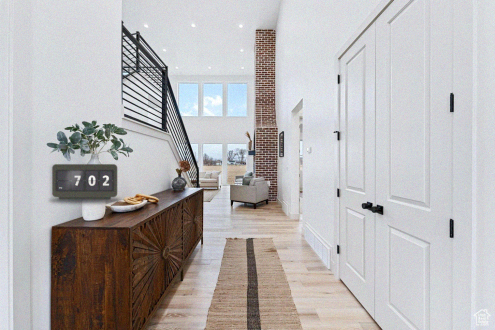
7:02
